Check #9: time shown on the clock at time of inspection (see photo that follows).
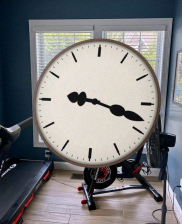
9:18
